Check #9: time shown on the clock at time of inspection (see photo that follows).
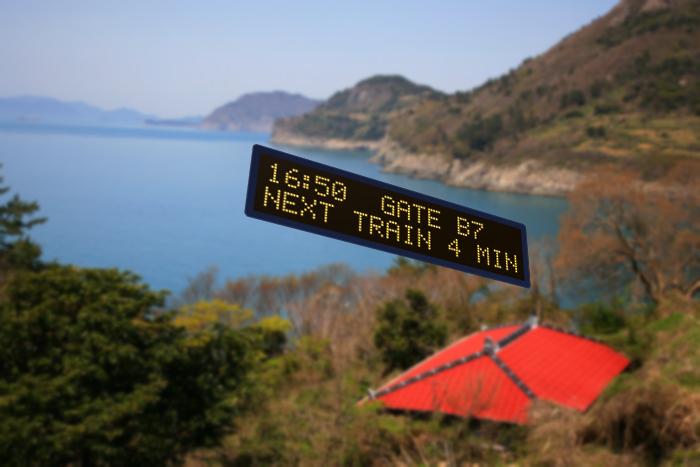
16:50
